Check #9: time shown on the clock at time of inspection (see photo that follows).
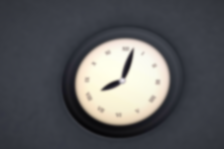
8:02
